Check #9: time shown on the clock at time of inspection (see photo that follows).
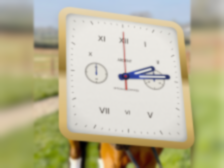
2:14
